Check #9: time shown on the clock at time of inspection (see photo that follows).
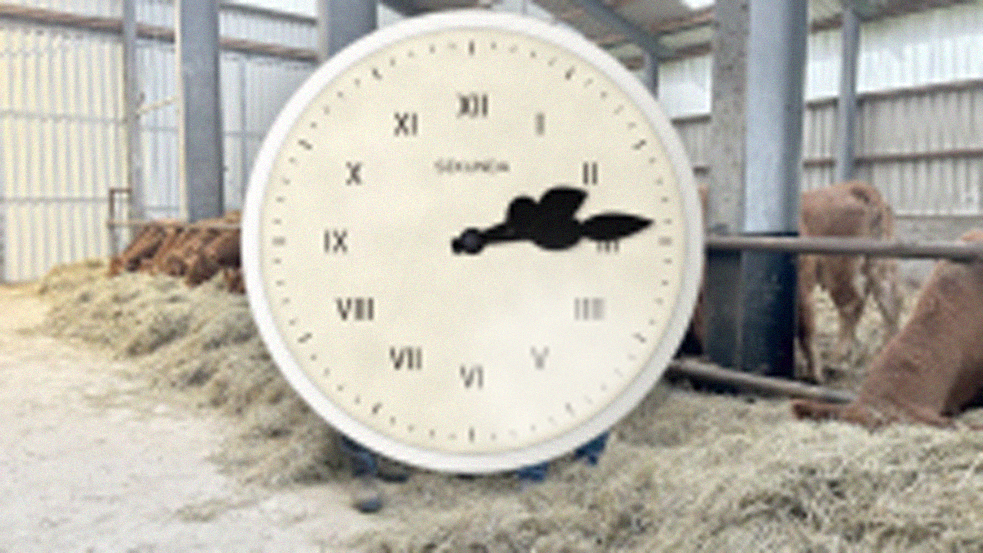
2:14
